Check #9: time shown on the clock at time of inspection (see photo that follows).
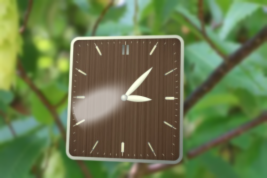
3:07
